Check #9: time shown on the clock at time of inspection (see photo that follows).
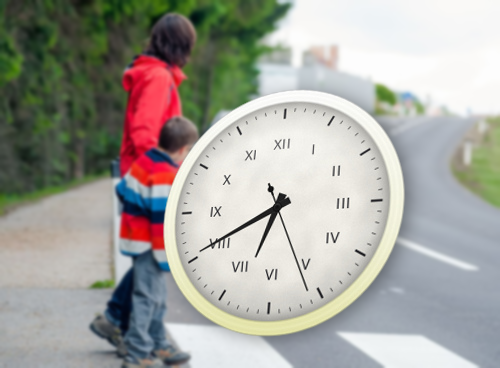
6:40:26
